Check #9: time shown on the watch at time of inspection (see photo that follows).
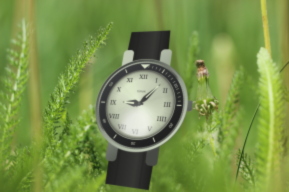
9:07
